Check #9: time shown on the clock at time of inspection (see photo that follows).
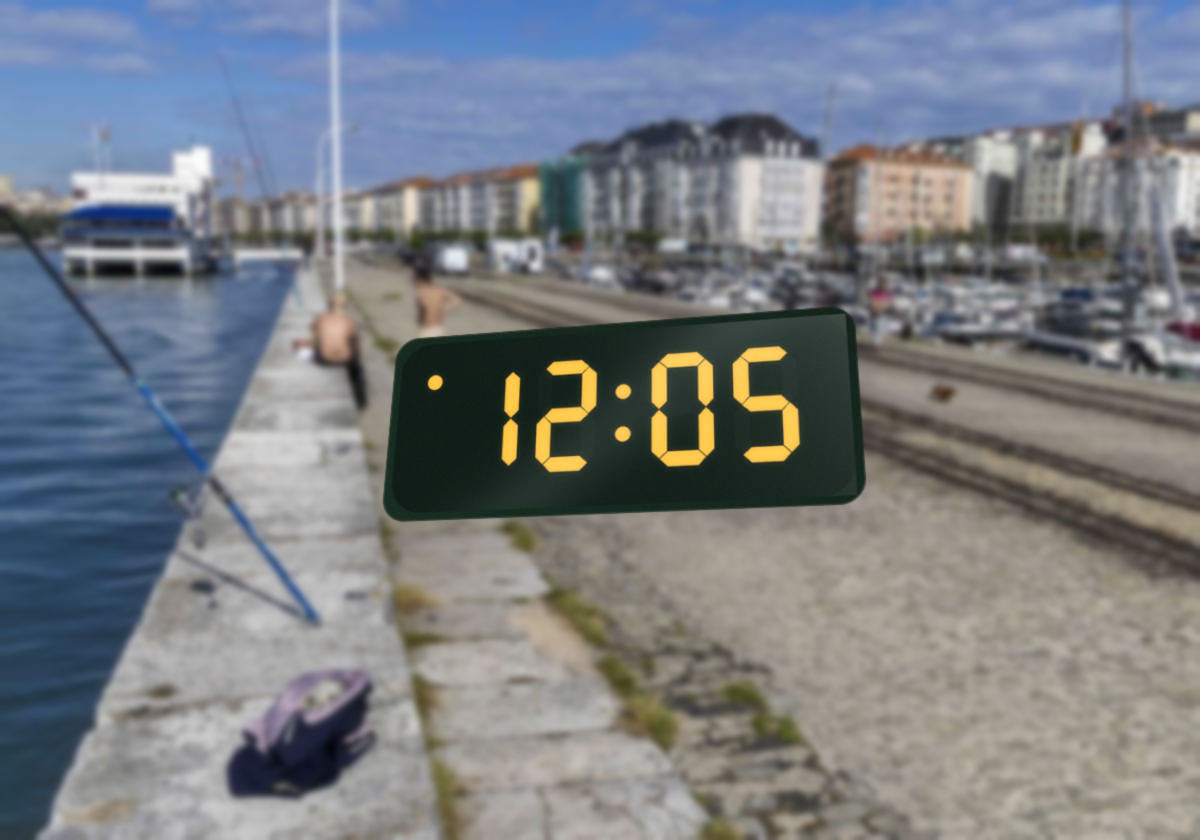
12:05
